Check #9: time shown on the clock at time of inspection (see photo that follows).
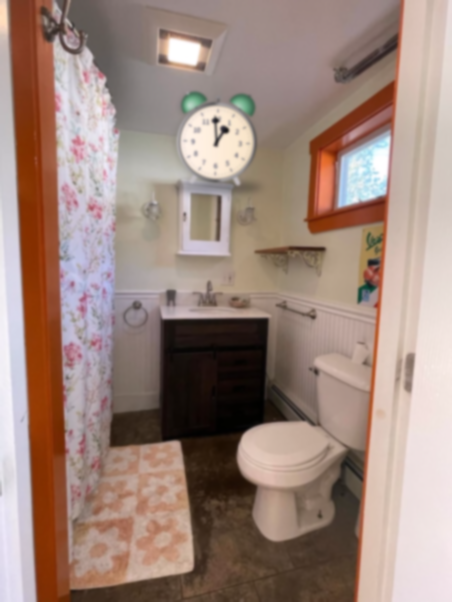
12:59
